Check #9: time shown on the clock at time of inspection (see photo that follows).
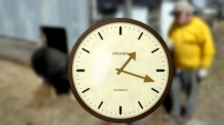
1:18
